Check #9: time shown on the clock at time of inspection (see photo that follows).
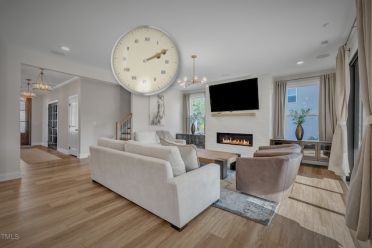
2:10
